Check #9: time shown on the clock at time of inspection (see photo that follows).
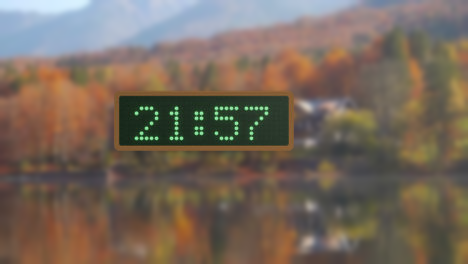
21:57
